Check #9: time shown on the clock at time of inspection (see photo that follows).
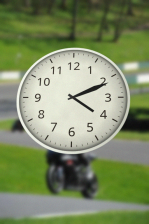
4:11
